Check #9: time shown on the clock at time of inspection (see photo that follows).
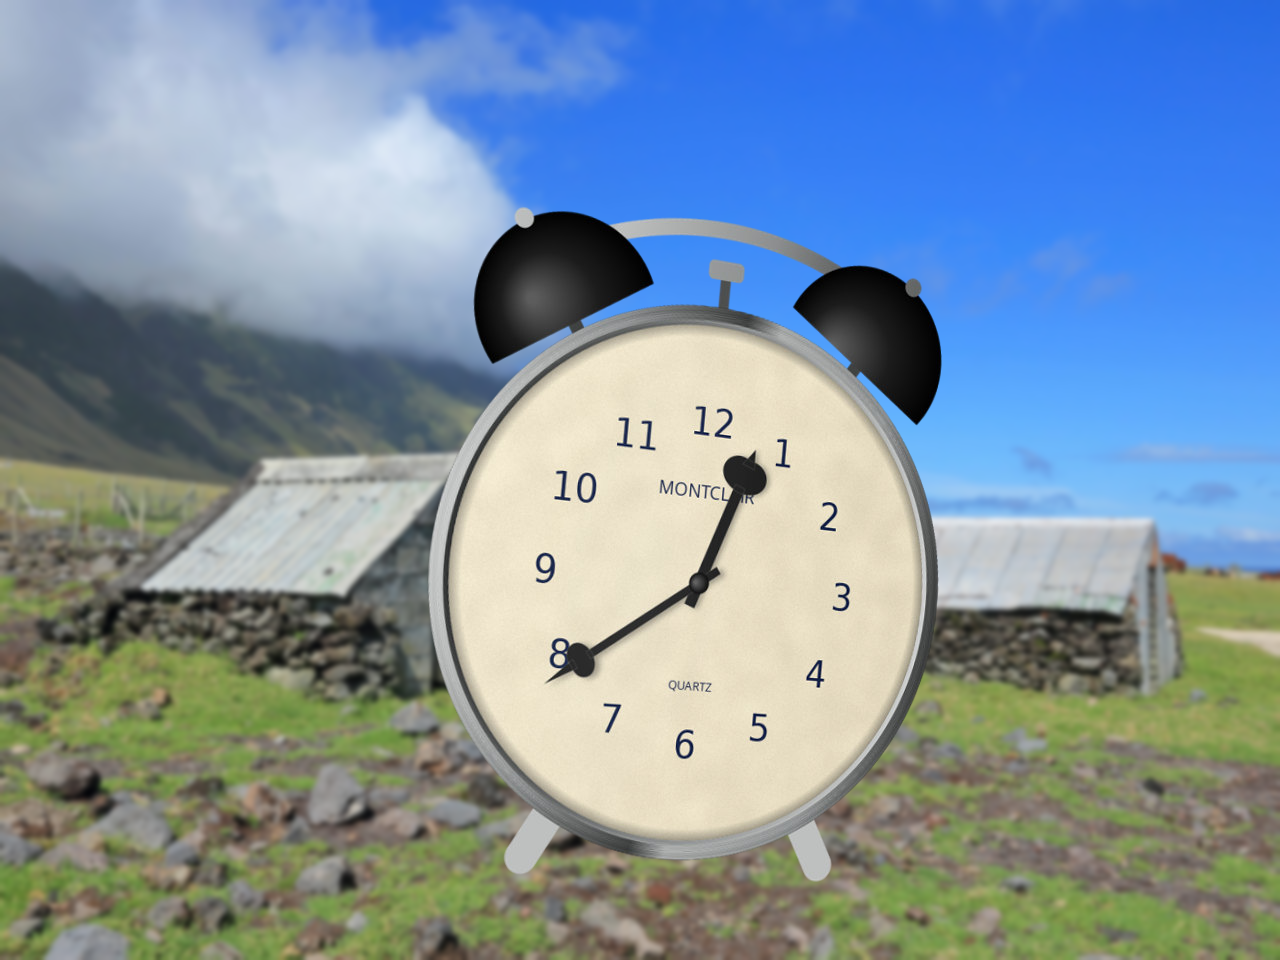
12:39
